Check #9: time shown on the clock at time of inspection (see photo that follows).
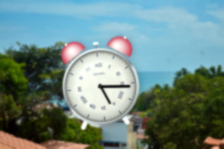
5:16
